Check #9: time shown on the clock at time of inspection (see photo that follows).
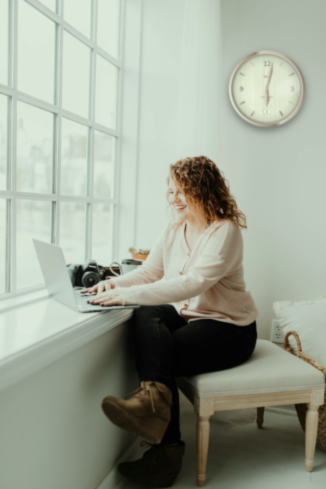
6:02
